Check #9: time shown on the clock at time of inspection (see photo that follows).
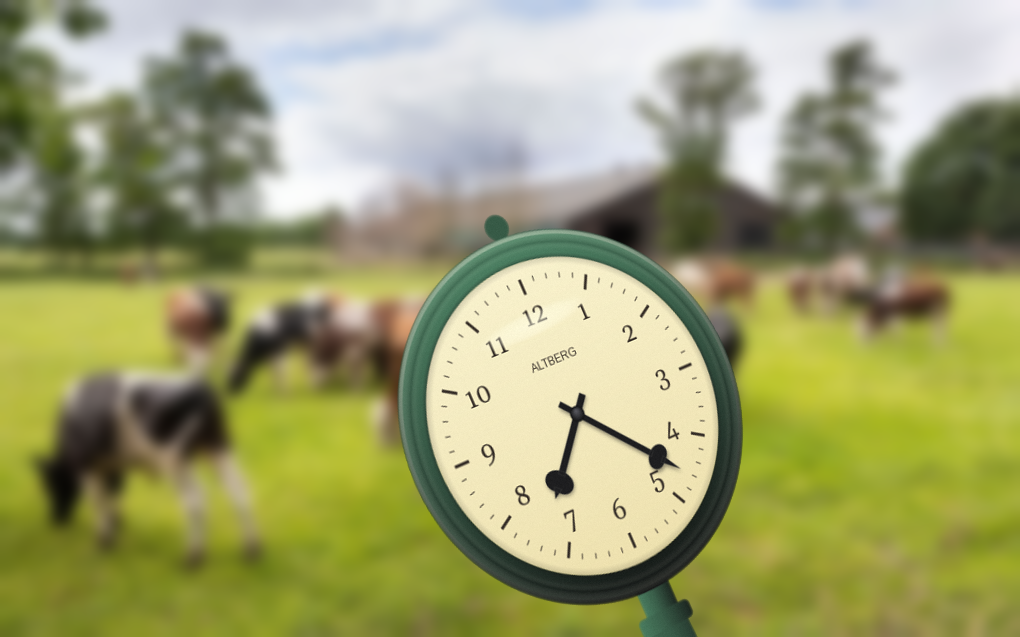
7:23
